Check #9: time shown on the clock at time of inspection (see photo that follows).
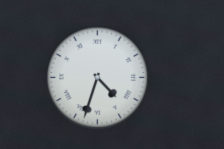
4:33
